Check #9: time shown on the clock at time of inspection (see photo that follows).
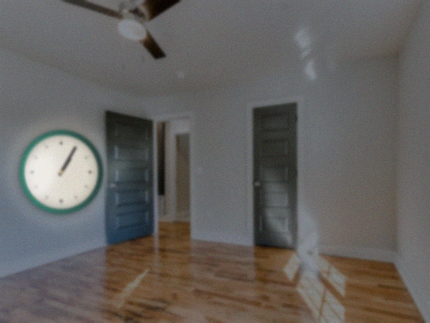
1:05
